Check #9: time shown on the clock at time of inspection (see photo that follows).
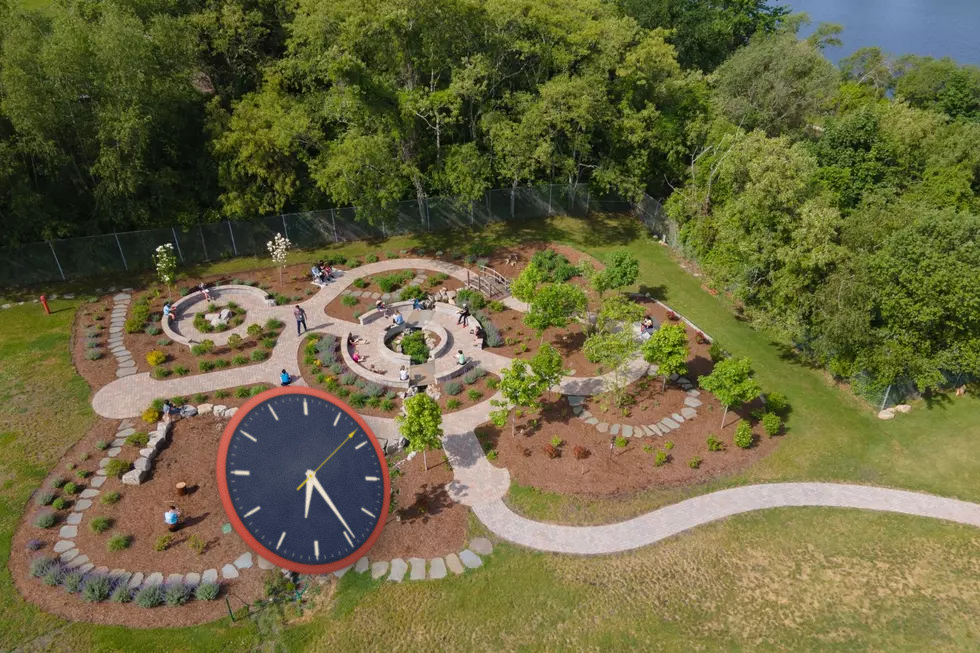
6:24:08
